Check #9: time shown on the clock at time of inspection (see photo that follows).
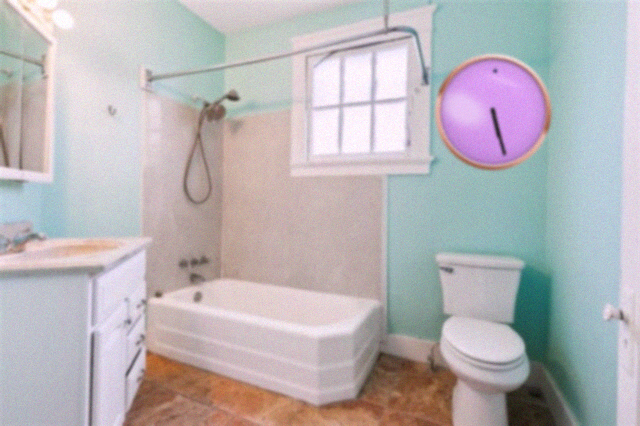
5:27
